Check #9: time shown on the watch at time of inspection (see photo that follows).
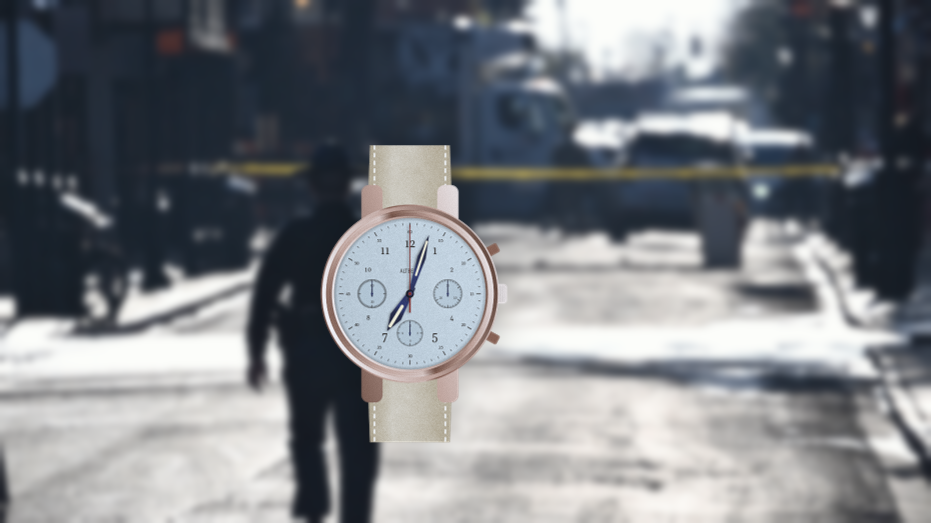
7:03
